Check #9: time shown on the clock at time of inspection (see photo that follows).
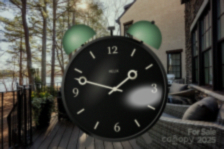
1:48
